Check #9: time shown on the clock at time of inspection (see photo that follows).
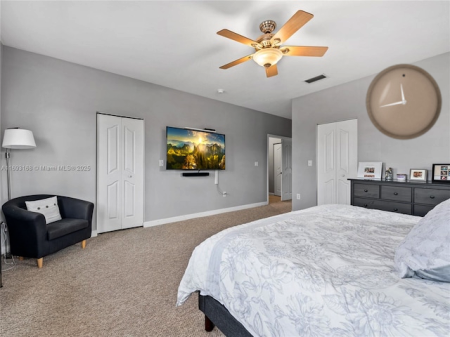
11:43
